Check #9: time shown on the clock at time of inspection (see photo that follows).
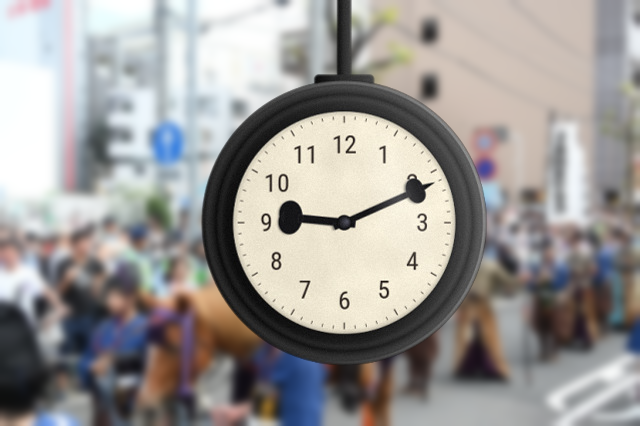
9:11
